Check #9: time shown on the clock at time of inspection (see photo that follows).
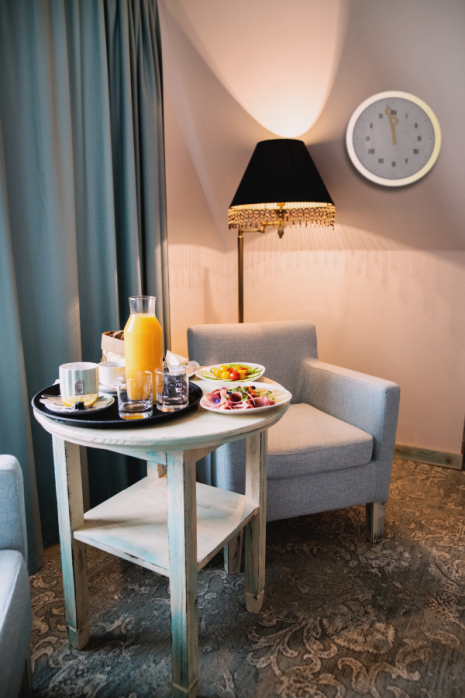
11:58
